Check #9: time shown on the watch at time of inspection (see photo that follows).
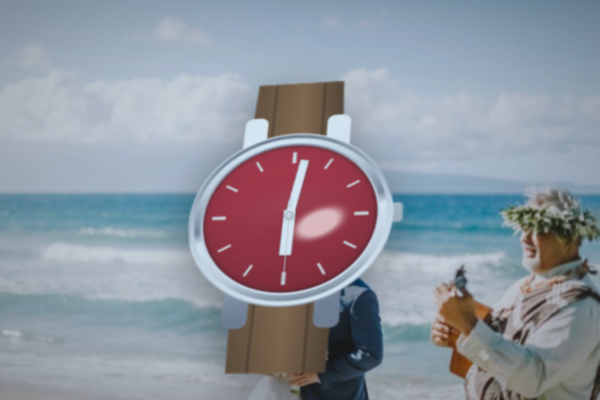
6:01:30
